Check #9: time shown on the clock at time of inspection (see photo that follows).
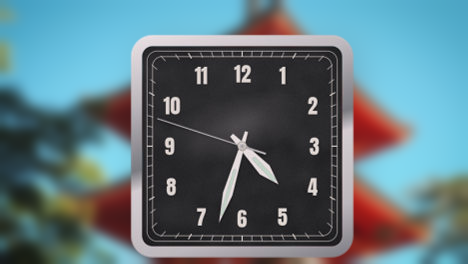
4:32:48
